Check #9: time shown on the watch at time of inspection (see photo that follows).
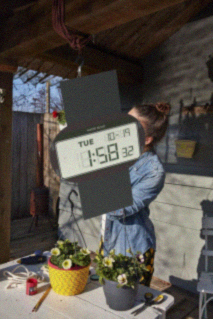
1:58:32
